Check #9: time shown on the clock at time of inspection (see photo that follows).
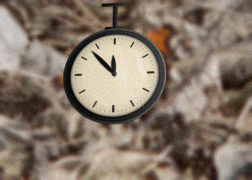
11:53
